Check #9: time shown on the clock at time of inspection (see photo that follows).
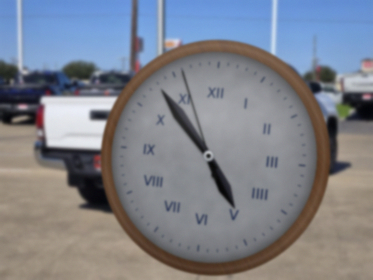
4:52:56
